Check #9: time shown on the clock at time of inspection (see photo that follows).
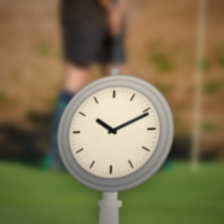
10:11
